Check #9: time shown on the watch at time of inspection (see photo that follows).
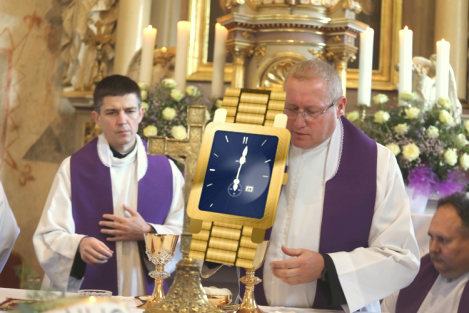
6:01
